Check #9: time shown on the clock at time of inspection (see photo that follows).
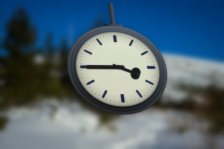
3:45
